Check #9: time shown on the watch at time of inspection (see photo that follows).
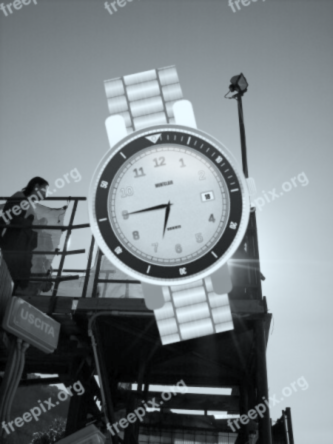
6:45
